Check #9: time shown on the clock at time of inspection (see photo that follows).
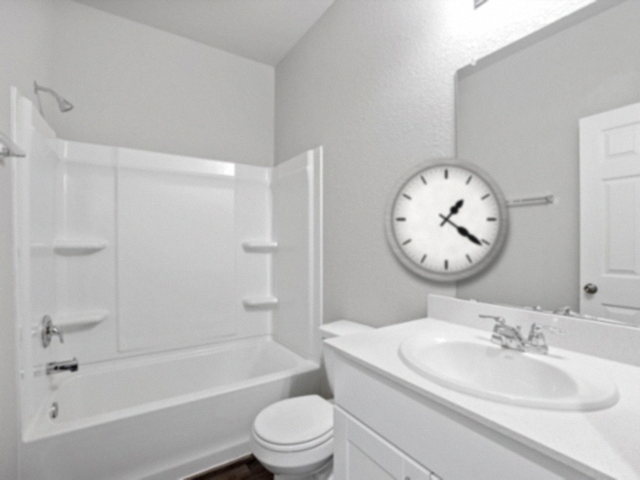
1:21
